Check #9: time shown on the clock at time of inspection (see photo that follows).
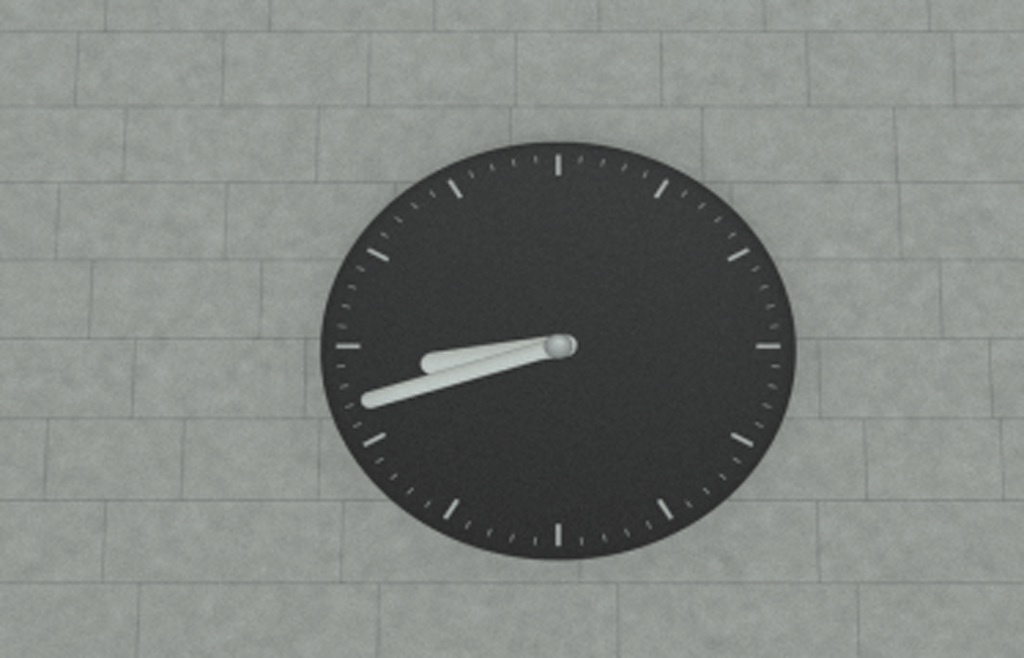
8:42
